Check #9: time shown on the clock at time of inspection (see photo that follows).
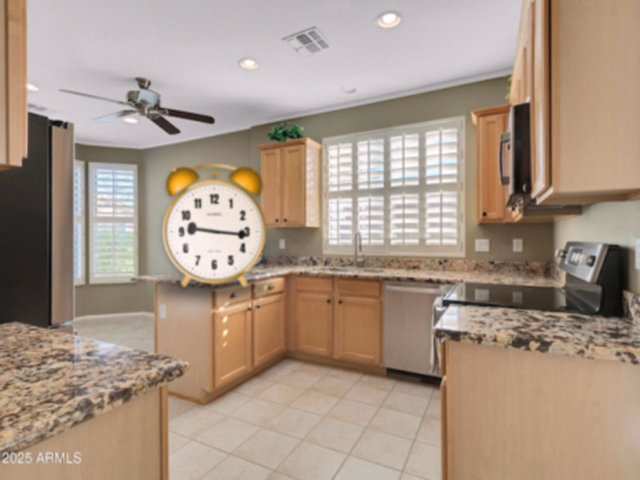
9:16
